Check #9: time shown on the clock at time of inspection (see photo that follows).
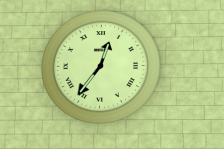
12:36
